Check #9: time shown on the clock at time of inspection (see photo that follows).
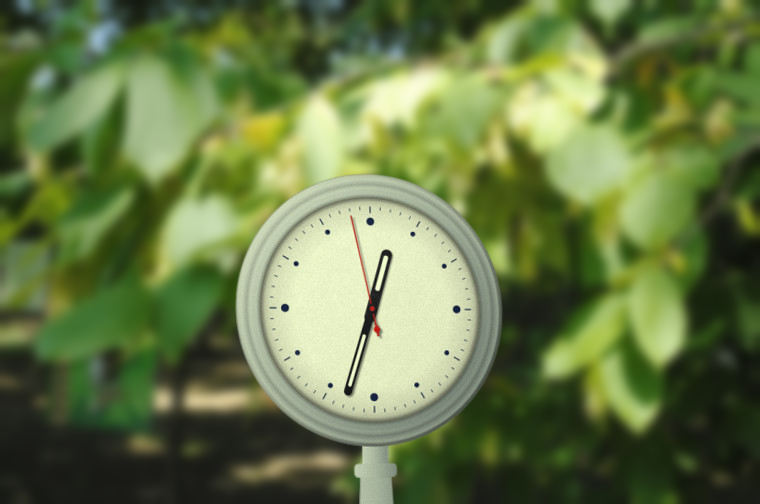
12:32:58
